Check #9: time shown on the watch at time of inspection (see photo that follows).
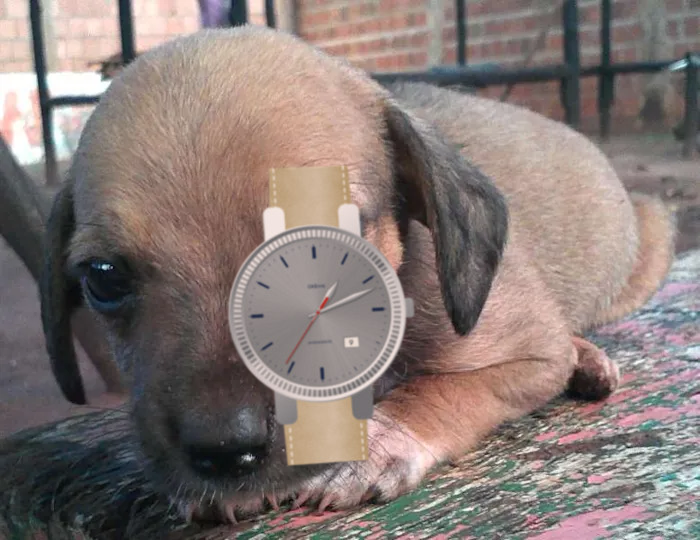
1:11:36
